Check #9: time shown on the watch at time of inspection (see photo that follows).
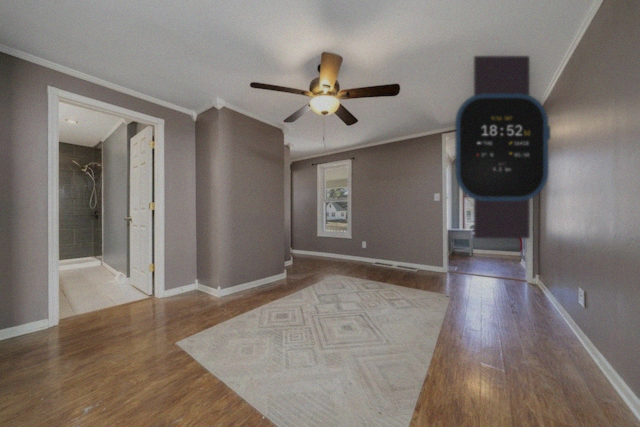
18:52
